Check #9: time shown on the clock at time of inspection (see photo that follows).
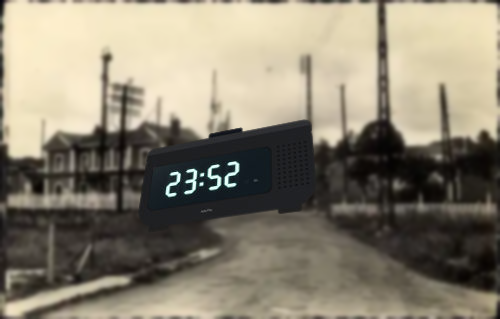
23:52
